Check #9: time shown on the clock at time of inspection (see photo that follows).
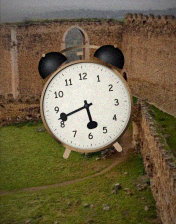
5:42
